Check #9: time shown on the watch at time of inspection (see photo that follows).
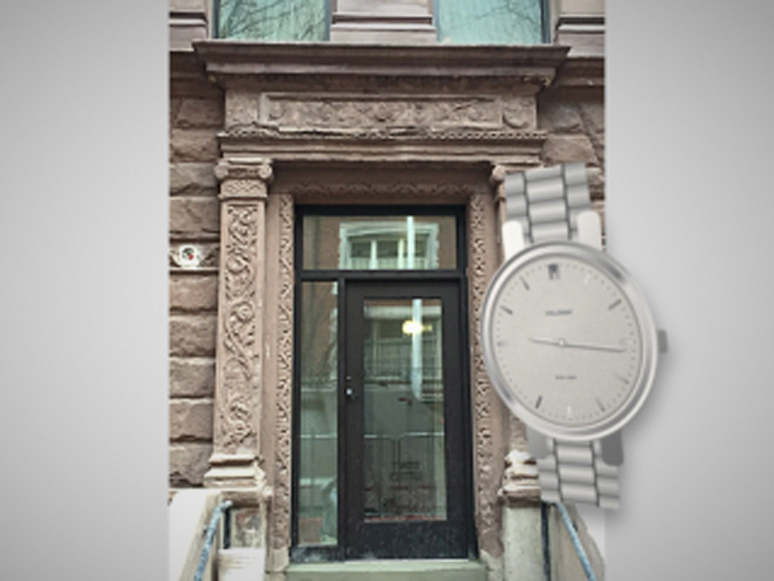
9:16
